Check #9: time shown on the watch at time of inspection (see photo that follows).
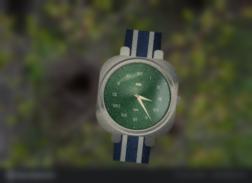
3:24
